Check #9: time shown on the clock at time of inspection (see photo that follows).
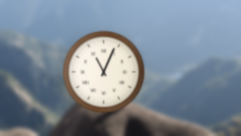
11:04
